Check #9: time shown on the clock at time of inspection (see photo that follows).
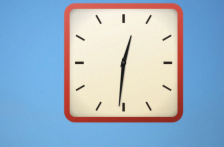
12:31
